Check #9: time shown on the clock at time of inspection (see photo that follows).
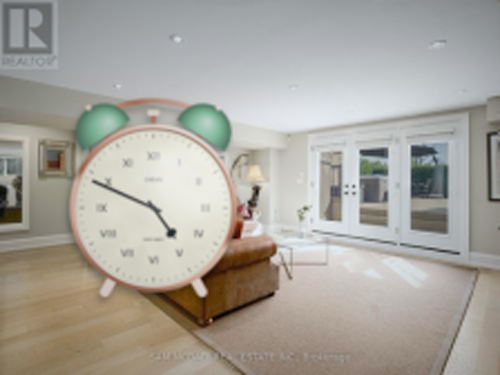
4:49
